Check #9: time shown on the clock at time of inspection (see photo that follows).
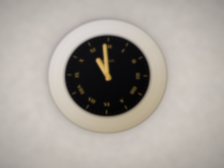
10:59
